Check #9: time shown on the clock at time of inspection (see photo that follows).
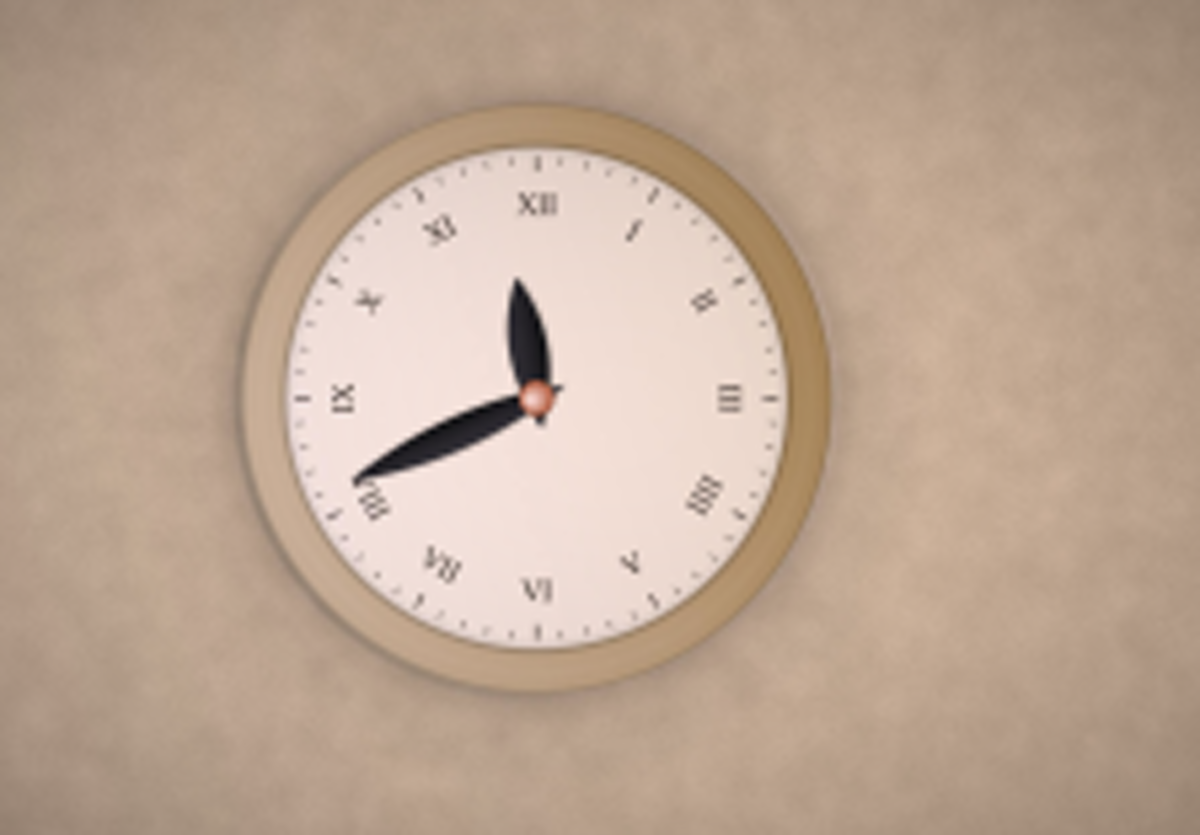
11:41
